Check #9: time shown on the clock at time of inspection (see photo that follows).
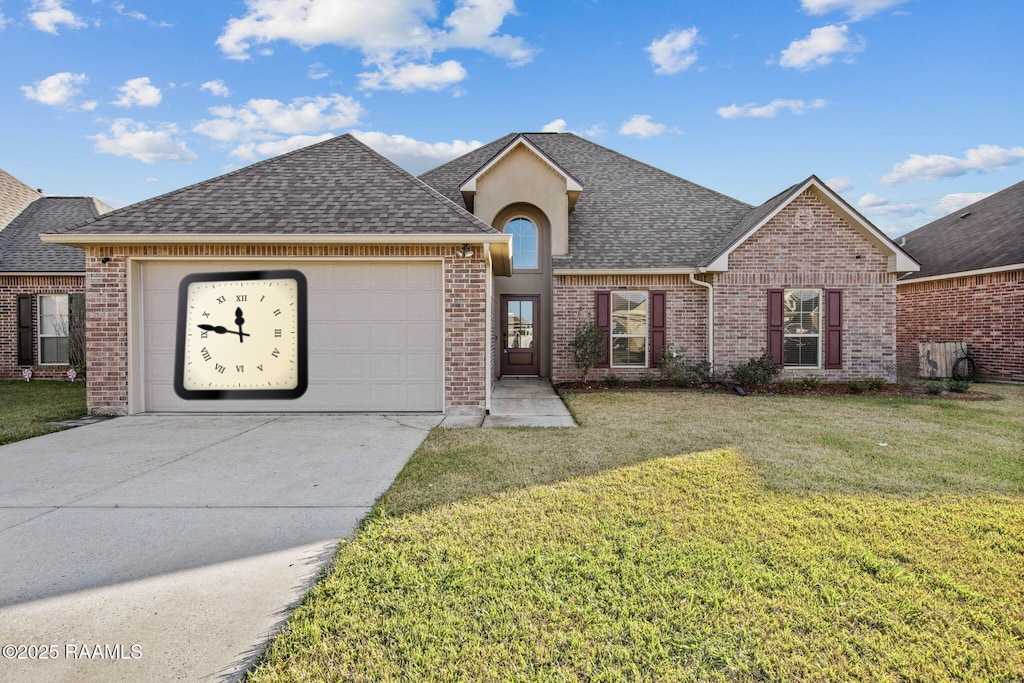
11:47
